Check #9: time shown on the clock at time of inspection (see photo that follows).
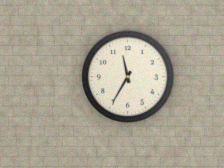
11:35
